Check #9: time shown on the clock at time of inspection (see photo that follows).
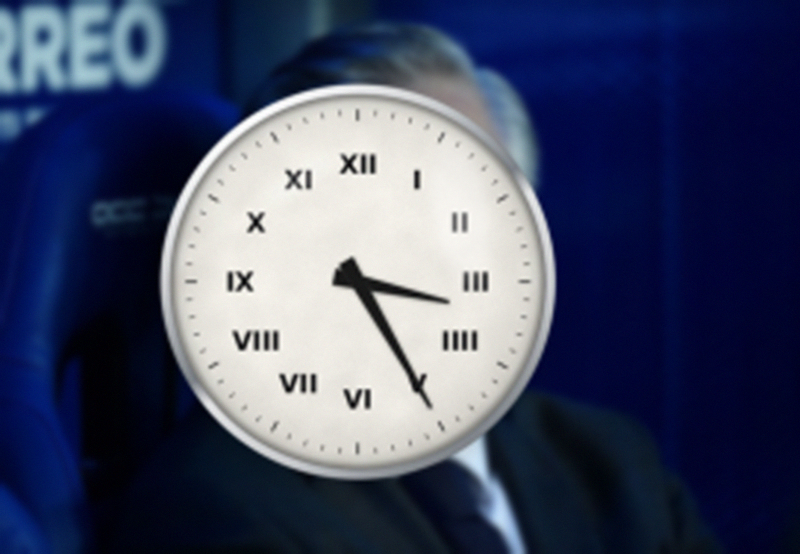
3:25
